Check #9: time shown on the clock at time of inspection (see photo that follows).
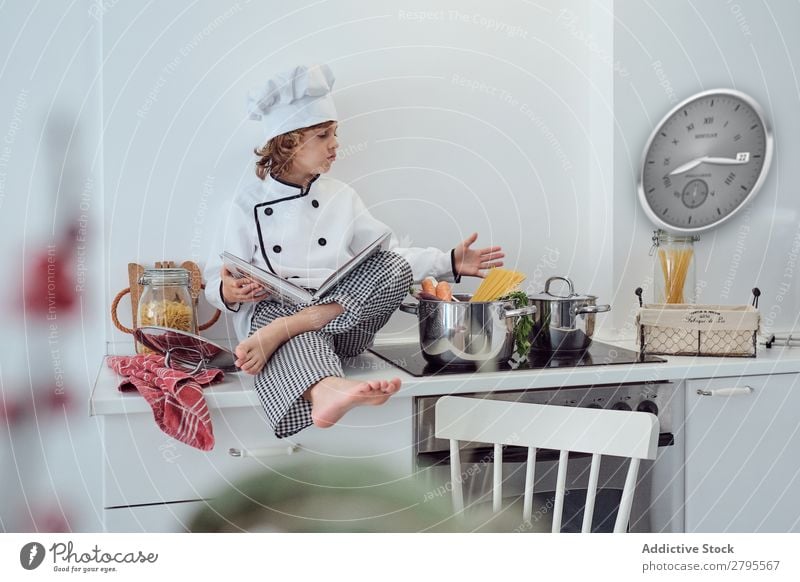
8:16
